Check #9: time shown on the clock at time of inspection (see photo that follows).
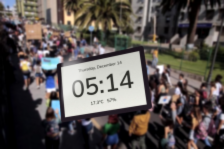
5:14
